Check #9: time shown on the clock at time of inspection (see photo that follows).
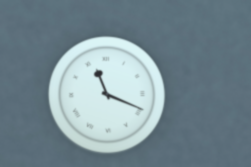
11:19
